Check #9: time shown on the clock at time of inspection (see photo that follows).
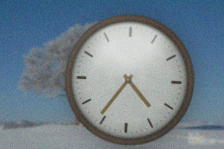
4:36
